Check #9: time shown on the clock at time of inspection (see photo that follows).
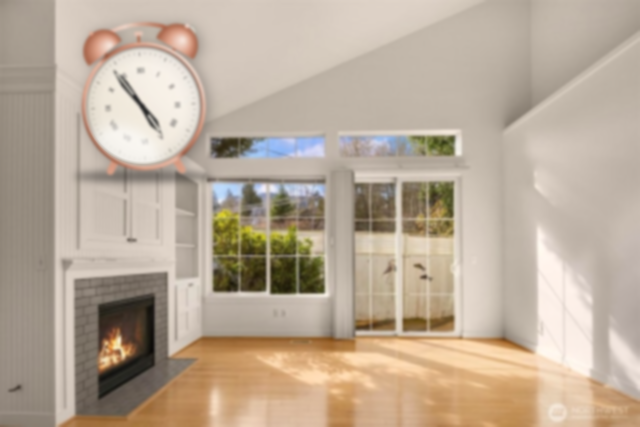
4:54
